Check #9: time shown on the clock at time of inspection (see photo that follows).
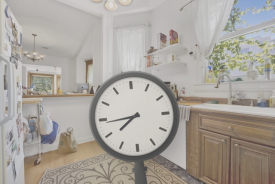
7:44
